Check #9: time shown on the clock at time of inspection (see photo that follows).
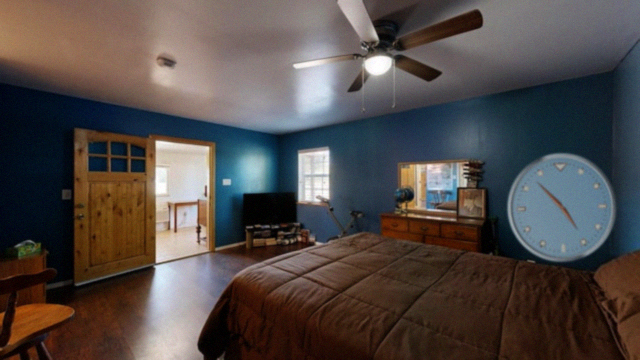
4:53
